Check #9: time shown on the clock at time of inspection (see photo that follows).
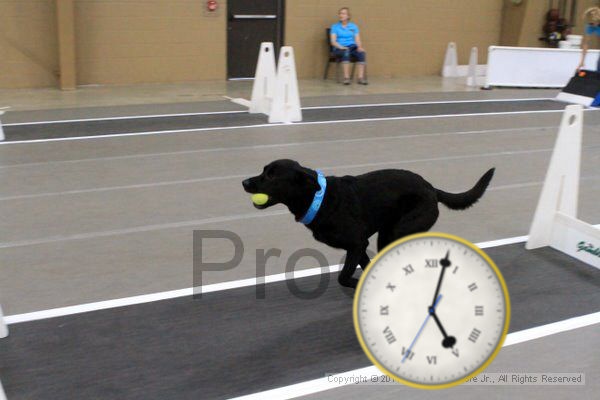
5:02:35
